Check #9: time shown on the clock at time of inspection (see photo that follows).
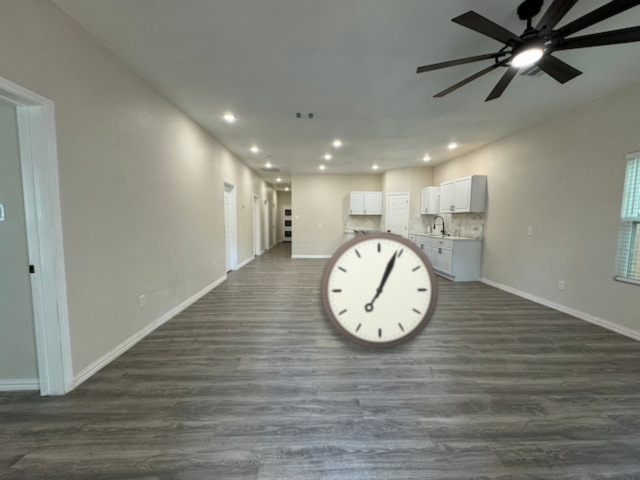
7:04
